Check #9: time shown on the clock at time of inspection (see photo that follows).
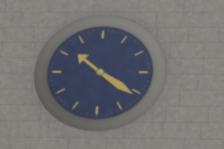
10:21
